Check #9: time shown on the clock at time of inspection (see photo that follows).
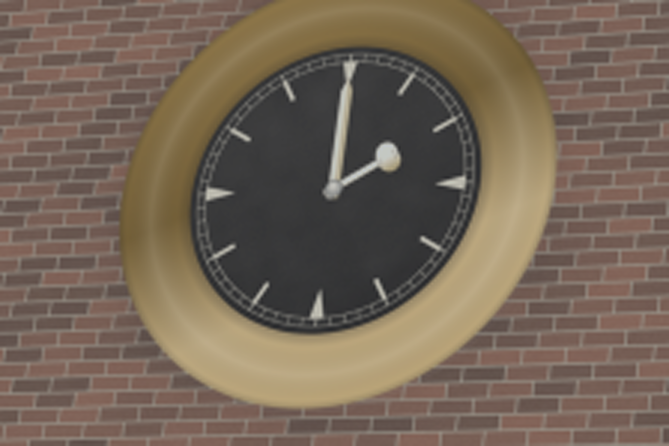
2:00
